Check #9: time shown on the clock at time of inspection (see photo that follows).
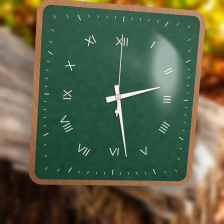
2:28:00
